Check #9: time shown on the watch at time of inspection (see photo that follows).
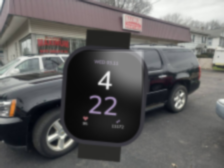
4:22
